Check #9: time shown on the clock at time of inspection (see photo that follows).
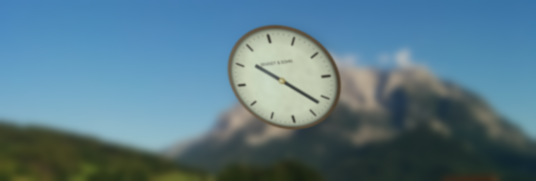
10:22
